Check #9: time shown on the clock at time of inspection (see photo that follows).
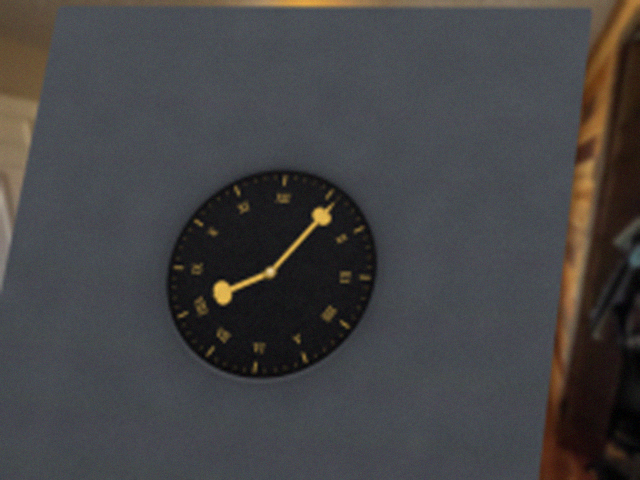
8:06
